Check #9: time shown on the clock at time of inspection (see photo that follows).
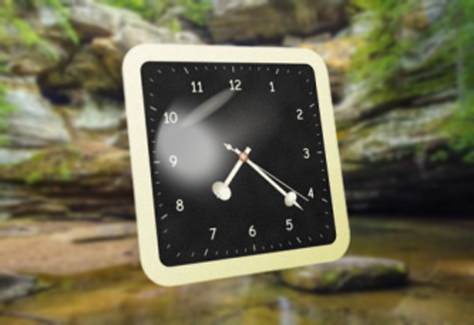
7:22:21
